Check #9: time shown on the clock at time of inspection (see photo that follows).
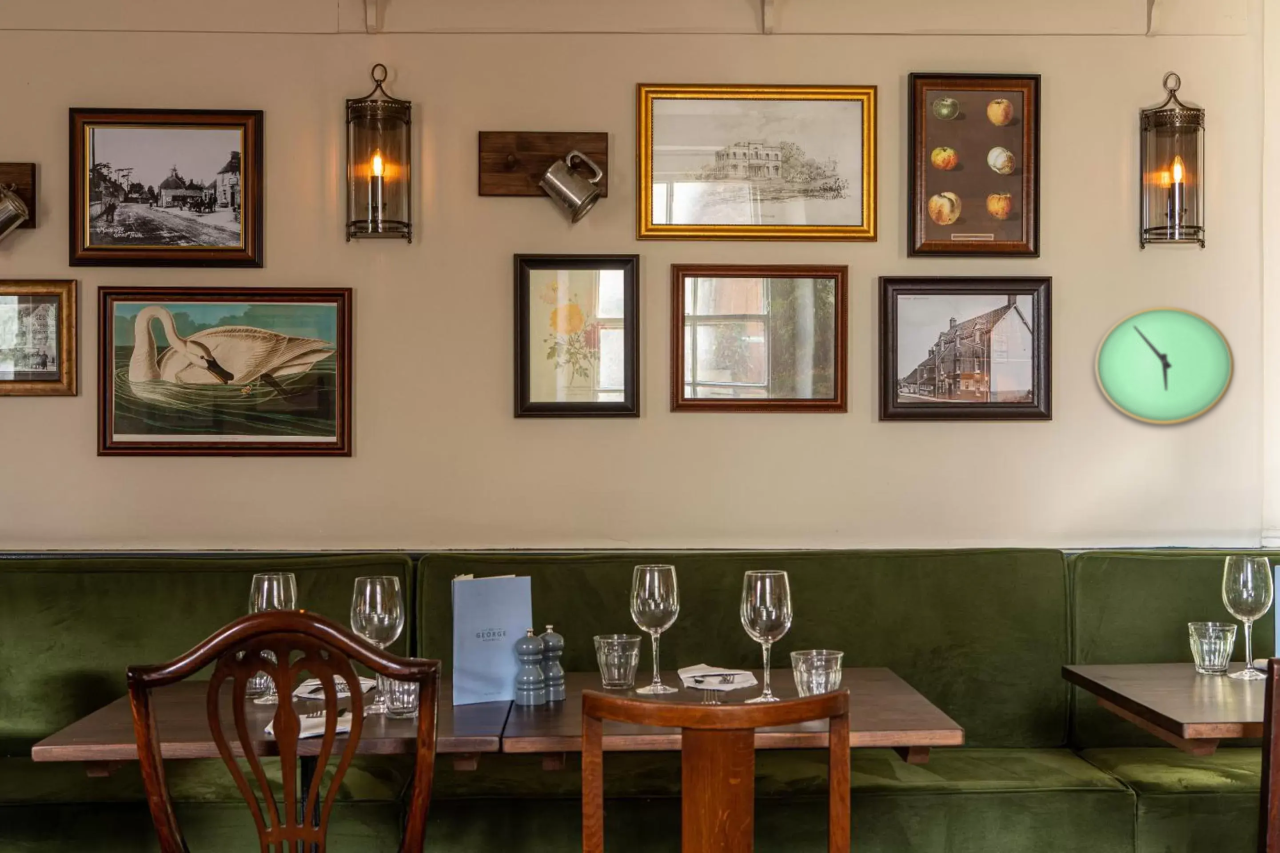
5:54
